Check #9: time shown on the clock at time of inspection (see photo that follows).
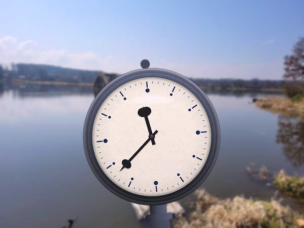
11:38
